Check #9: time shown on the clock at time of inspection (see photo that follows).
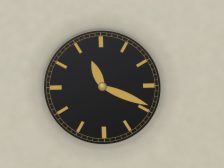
11:19
